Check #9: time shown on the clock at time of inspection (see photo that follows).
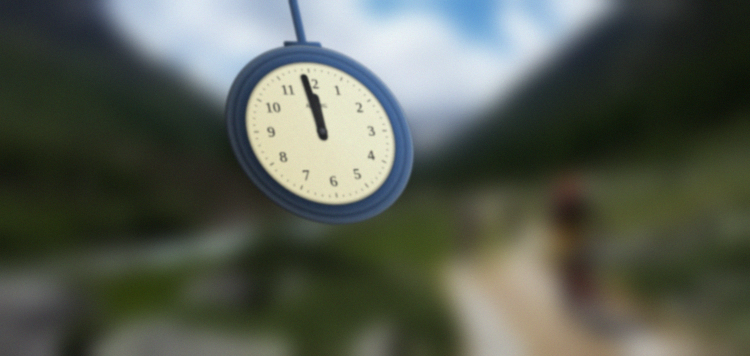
11:59
